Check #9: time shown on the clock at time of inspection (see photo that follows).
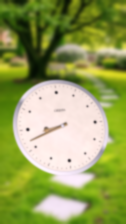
8:42
